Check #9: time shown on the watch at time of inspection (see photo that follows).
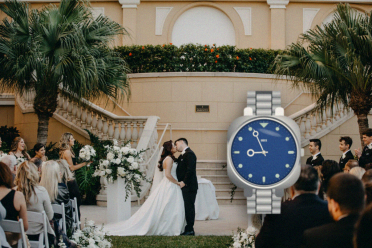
8:56
